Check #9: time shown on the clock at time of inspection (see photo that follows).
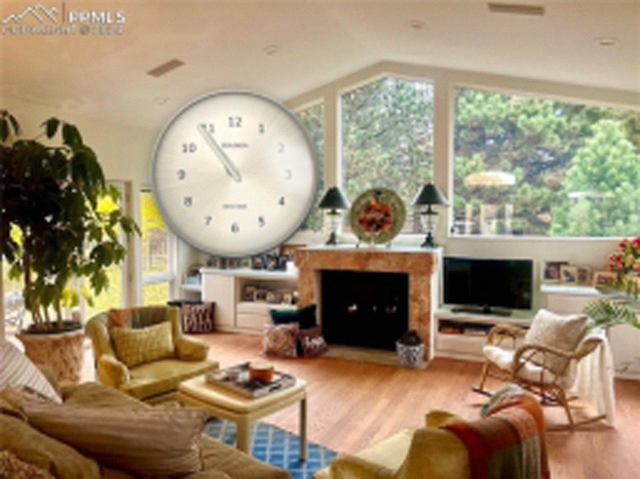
10:54
